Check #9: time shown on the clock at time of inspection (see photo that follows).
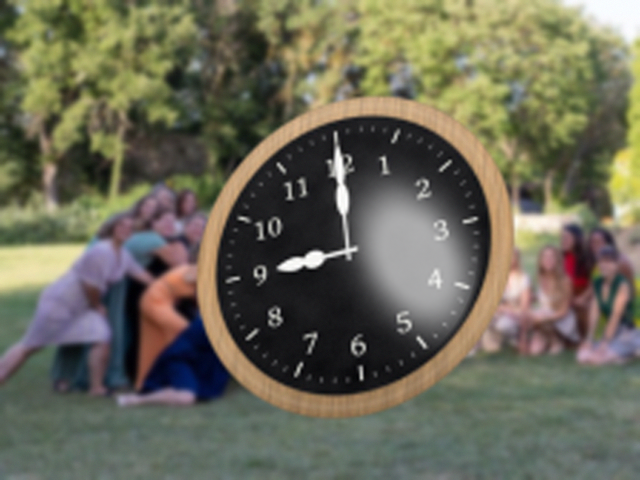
9:00
